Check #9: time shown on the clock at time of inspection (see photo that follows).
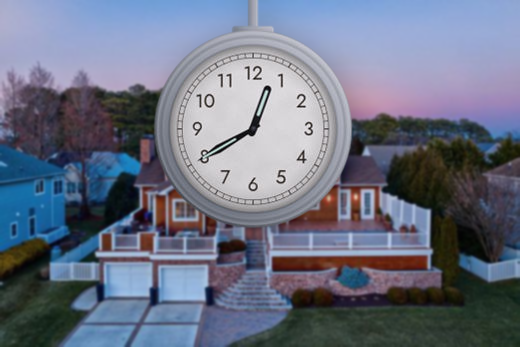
12:40
